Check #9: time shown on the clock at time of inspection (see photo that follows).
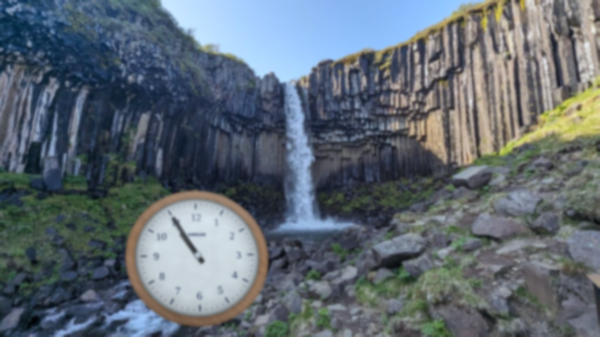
10:55
